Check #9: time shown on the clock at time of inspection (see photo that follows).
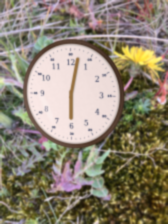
6:02
